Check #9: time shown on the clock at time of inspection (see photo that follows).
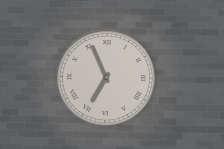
6:56
